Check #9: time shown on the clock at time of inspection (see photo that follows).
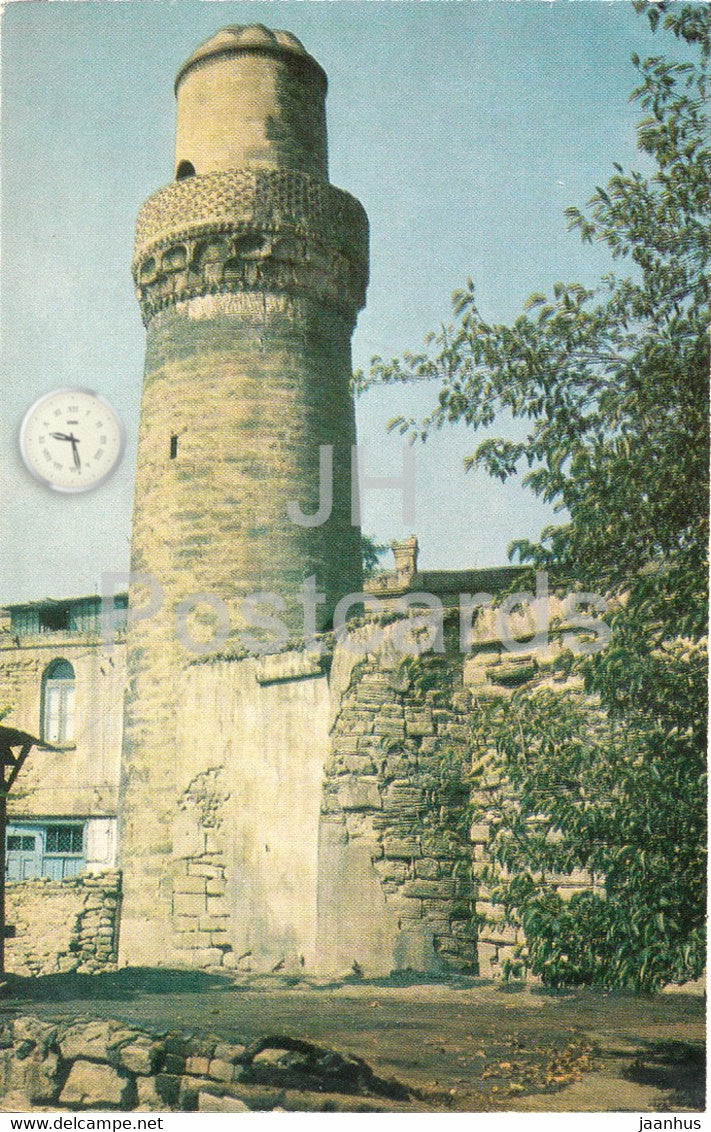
9:28
